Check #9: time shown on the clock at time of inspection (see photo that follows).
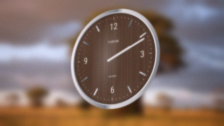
2:11
